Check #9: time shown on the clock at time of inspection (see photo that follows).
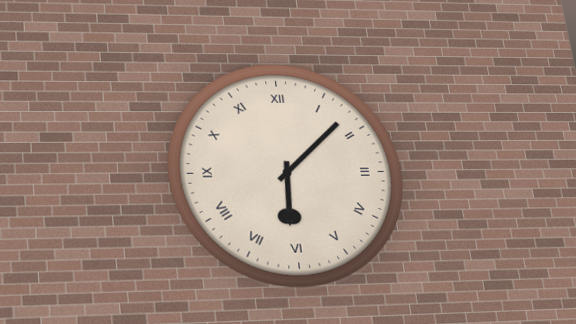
6:08
